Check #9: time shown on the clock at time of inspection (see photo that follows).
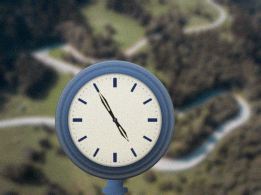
4:55
